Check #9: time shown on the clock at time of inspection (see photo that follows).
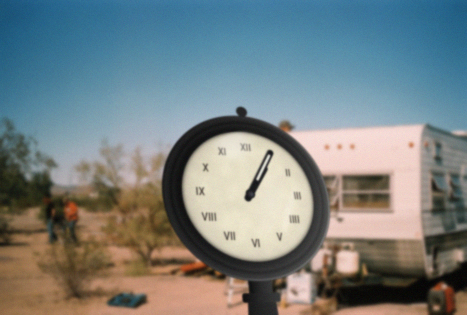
1:05
